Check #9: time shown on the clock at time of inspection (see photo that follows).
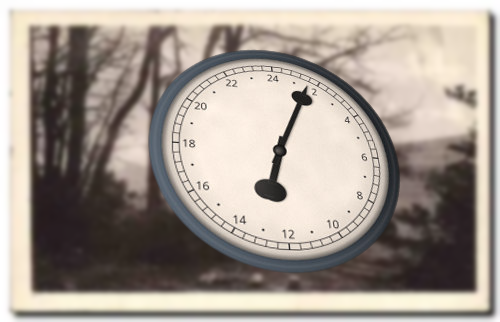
13:04
